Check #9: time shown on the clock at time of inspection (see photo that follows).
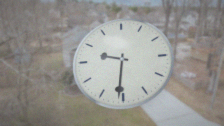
9:31
